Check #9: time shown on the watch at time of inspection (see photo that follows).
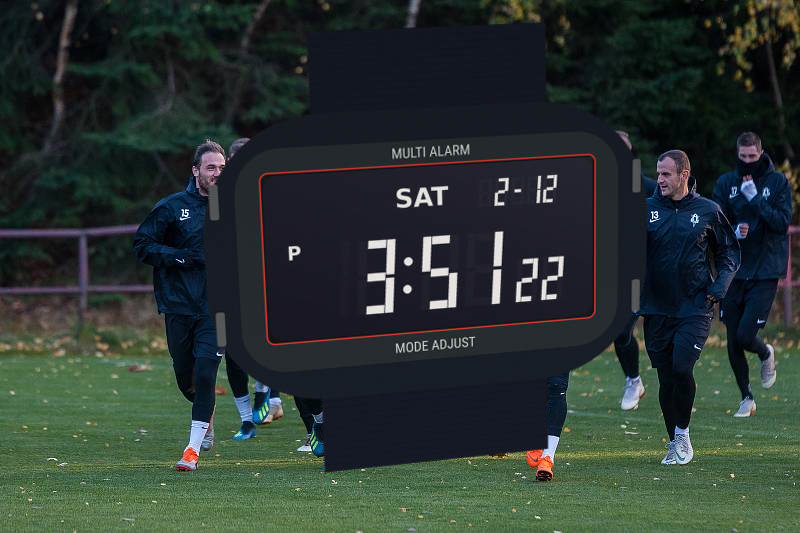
3:51:22
